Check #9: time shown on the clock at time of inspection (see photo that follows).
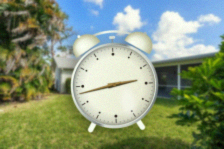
2:43
